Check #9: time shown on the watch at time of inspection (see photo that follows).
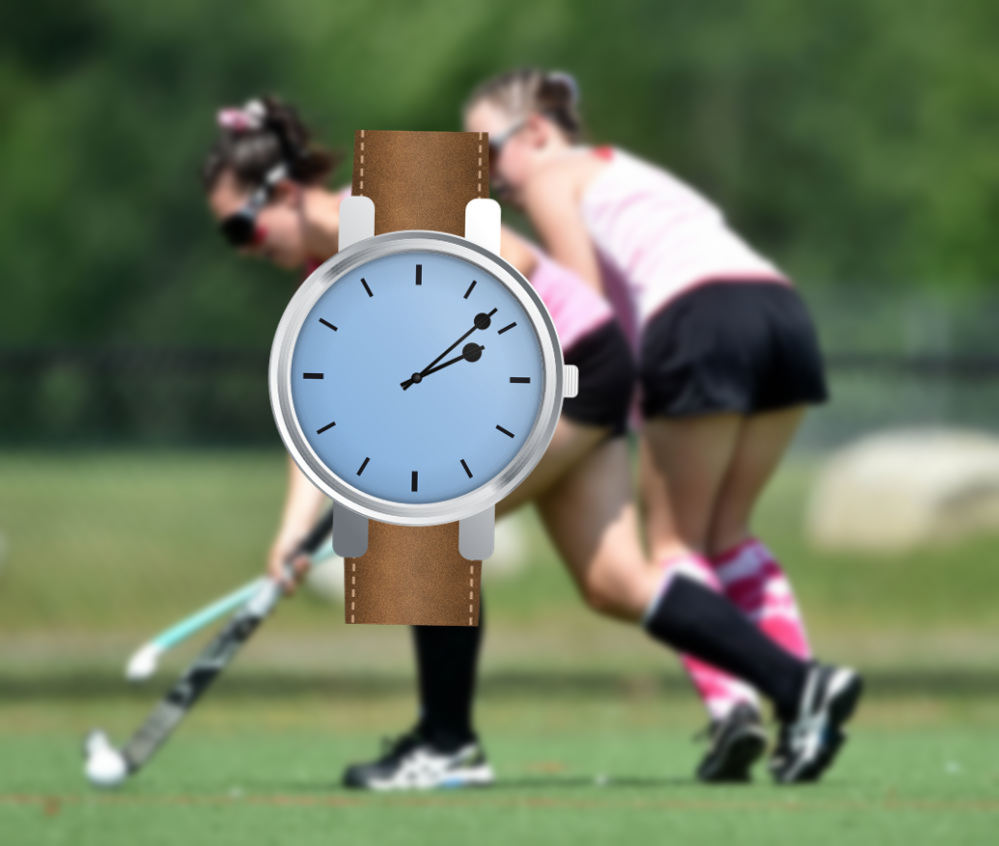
2:08
